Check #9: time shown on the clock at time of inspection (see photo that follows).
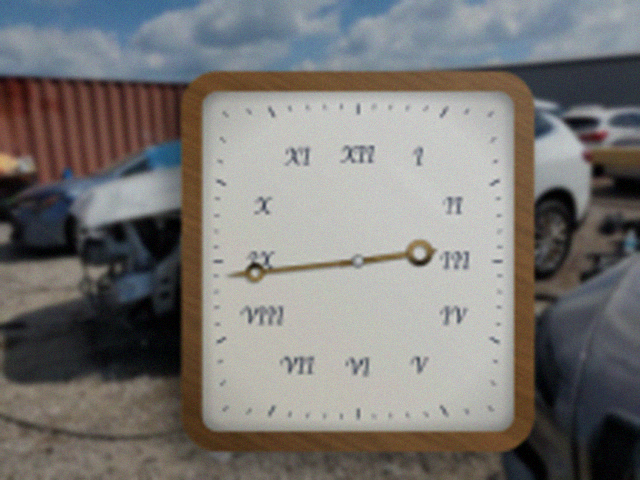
2:44
